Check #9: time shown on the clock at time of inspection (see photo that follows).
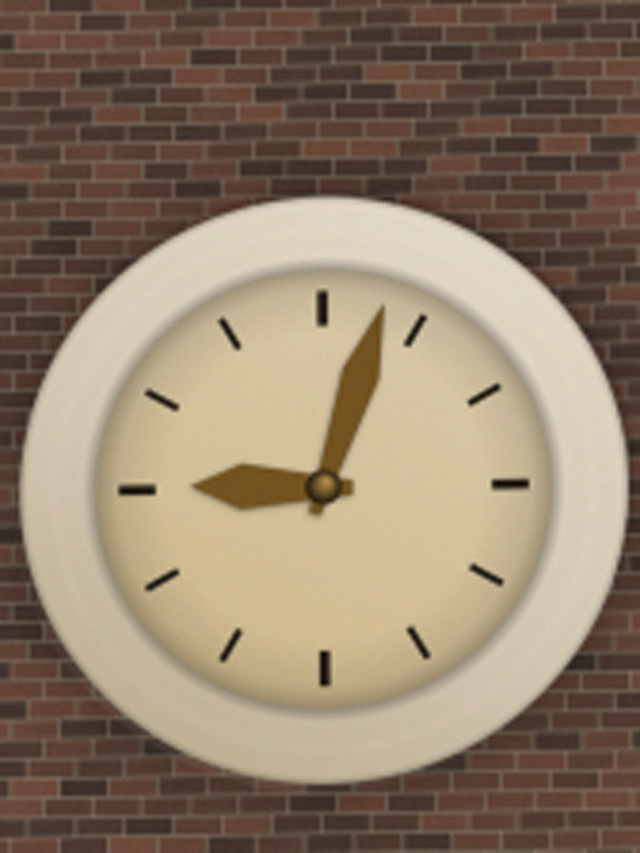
9:03
